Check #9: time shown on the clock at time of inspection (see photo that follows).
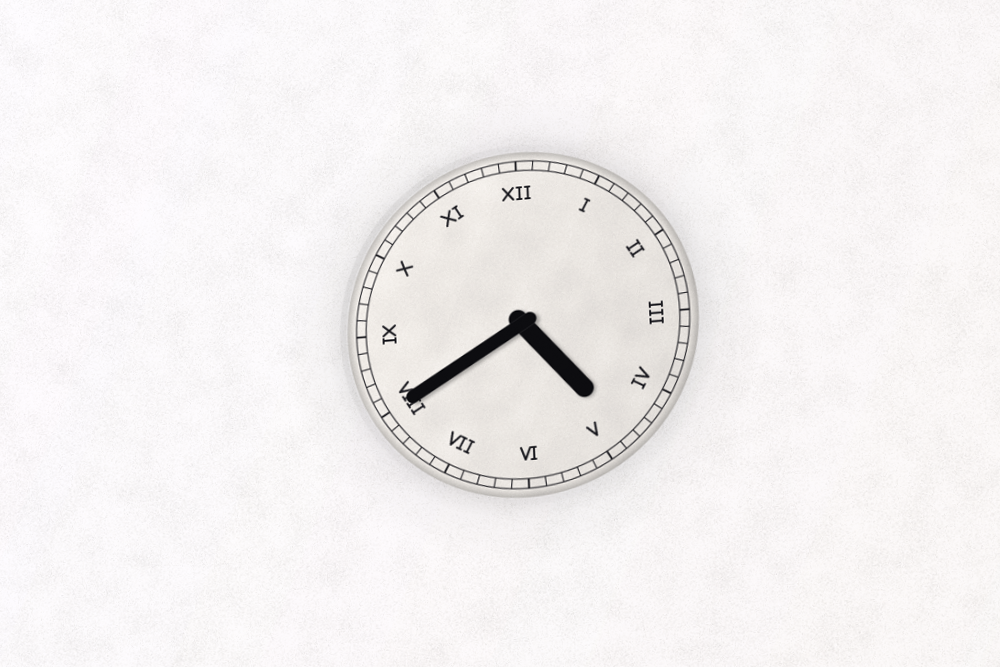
4:40
